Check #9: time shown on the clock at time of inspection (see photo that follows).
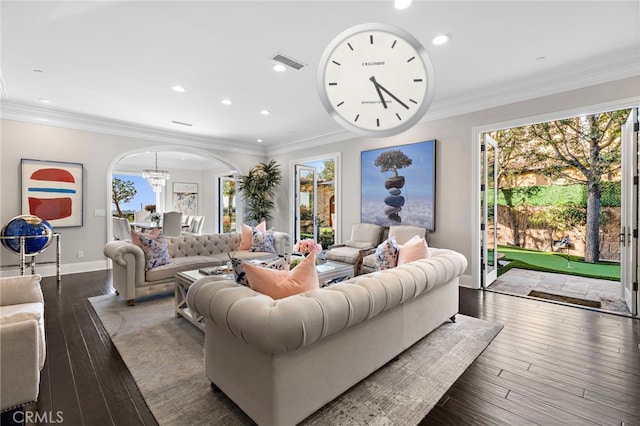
5:22
